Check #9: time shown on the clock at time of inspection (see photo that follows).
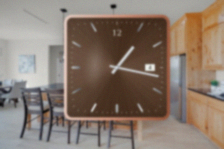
1:17
